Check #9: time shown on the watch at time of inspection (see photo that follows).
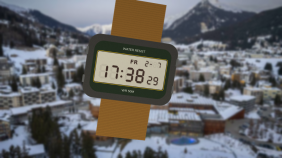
17:38:29
